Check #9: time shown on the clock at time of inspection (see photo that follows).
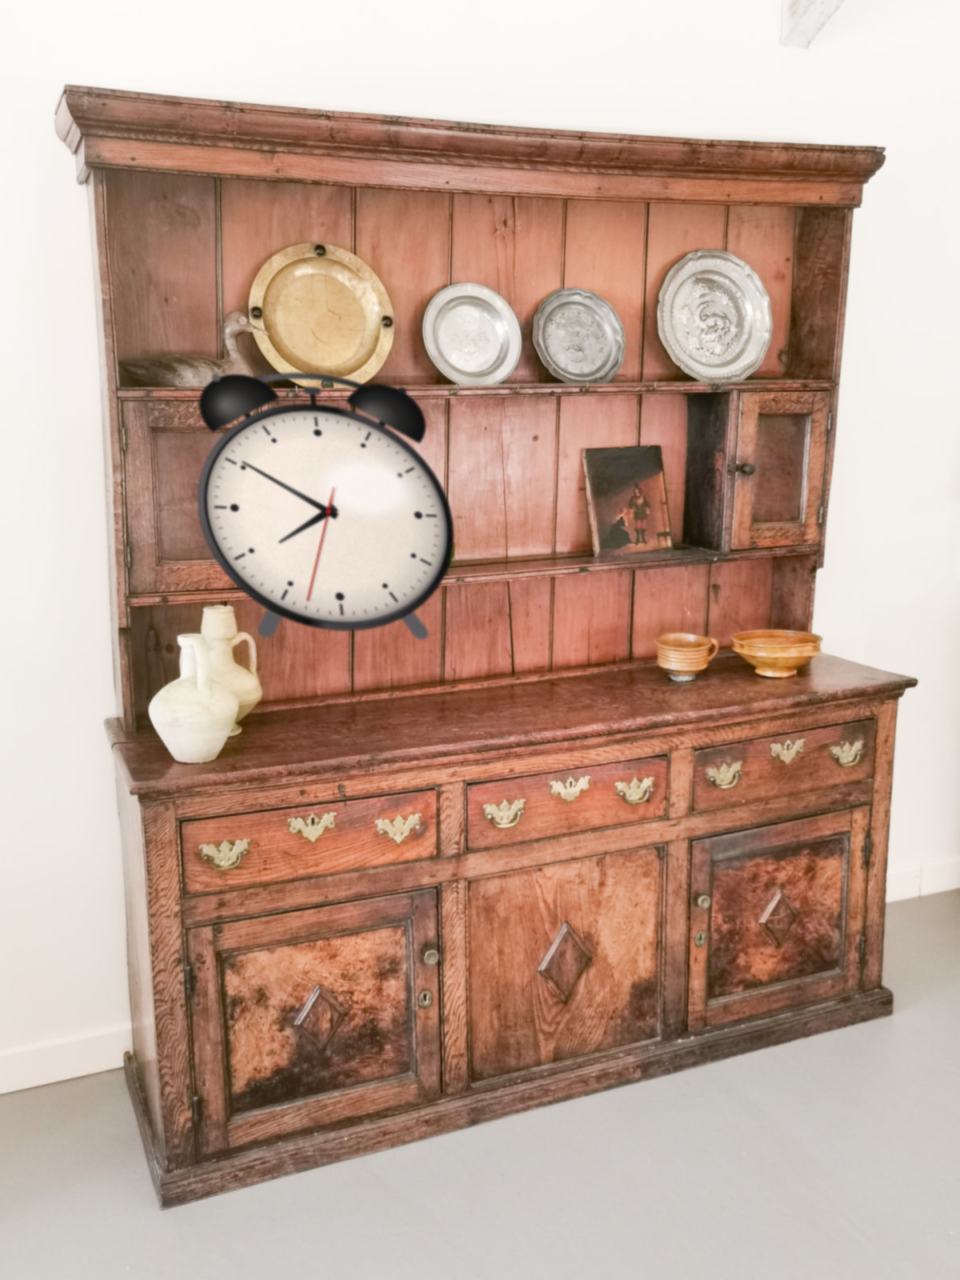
7:50:33
